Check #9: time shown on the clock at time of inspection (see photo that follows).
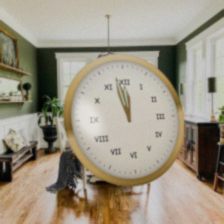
11:58
